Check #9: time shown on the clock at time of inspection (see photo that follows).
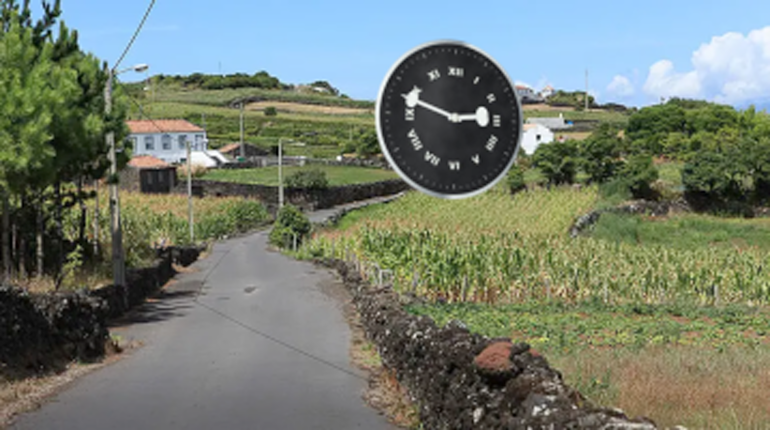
2:48
